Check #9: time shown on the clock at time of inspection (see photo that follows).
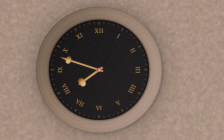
7:48
